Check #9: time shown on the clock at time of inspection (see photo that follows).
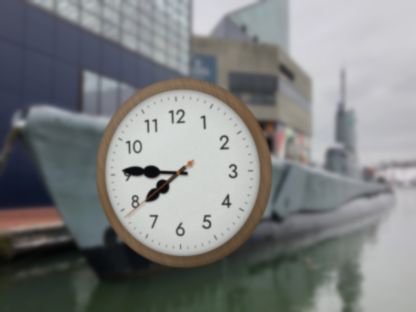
7:45:39
